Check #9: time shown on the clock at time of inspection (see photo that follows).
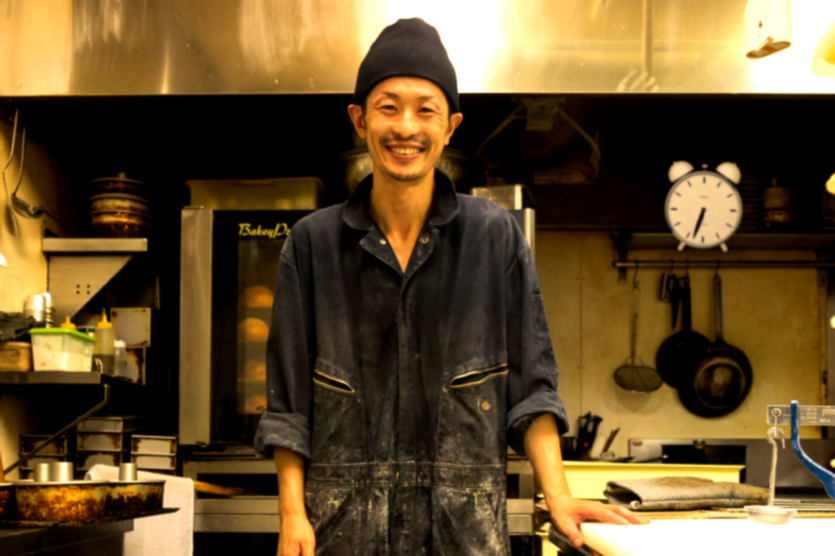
6:33
